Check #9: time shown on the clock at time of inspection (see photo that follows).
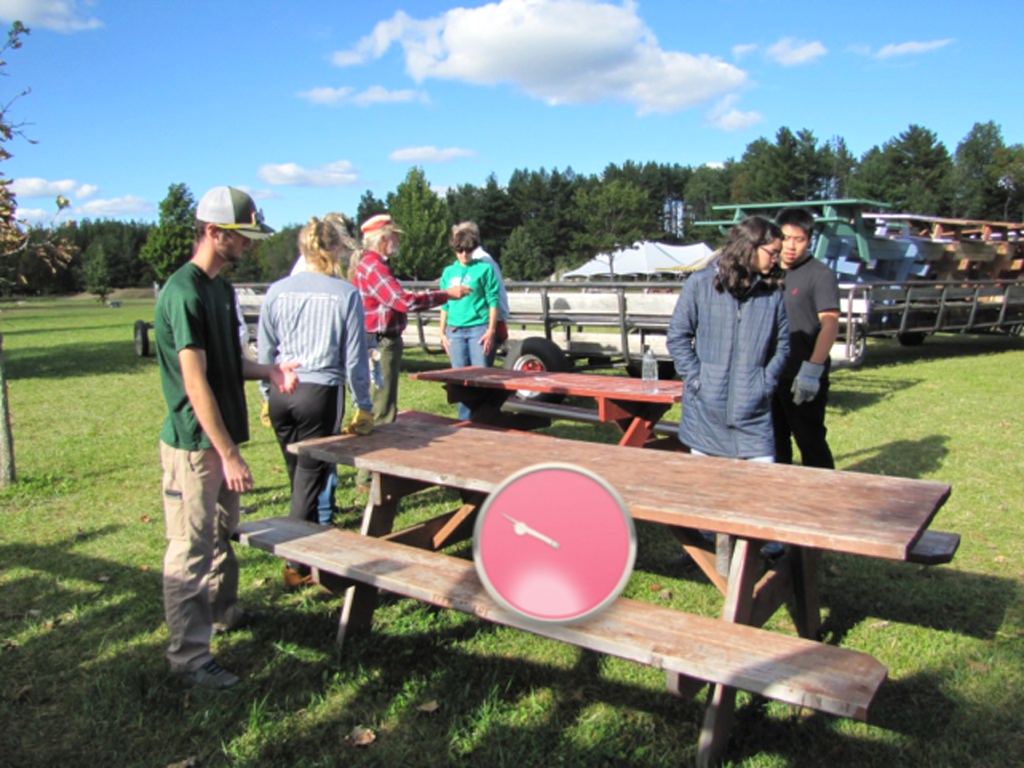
9:50
